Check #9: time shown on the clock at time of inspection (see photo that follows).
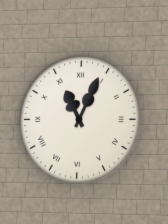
11:04
